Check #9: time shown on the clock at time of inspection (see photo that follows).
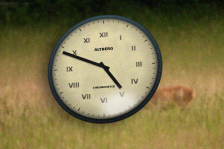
4:49
